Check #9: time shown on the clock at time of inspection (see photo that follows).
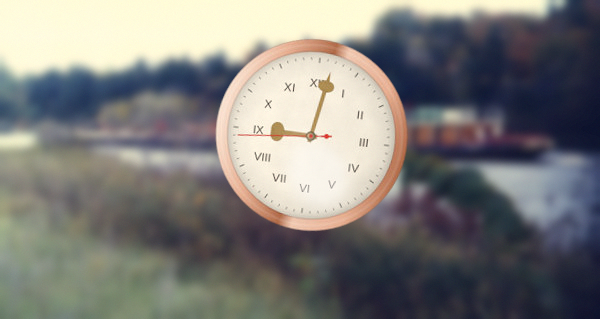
9:01:44
